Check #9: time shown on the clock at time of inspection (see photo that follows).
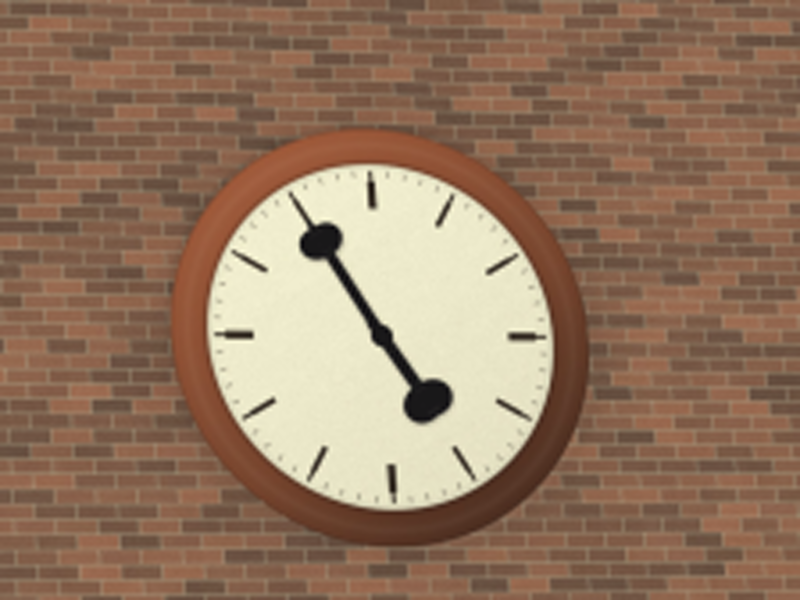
4:55
